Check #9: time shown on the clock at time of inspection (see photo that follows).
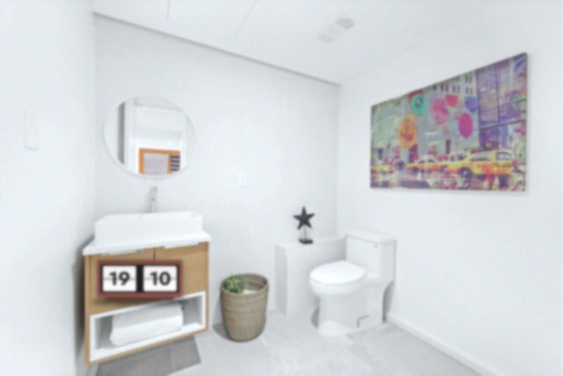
19:10
